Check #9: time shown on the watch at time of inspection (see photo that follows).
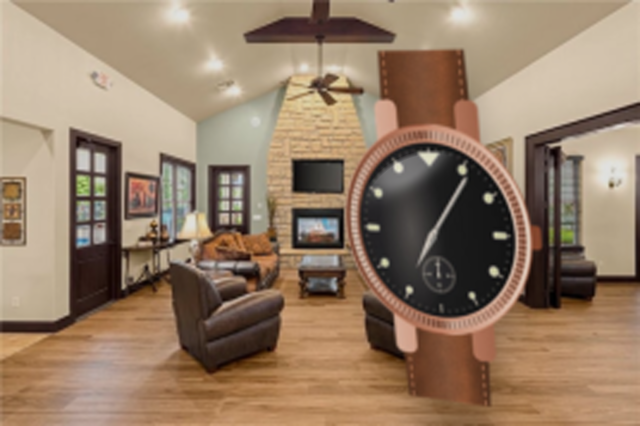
7:06
